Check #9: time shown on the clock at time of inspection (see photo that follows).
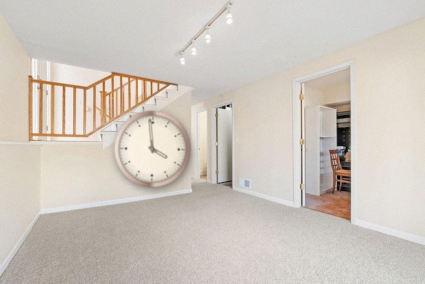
3:59
